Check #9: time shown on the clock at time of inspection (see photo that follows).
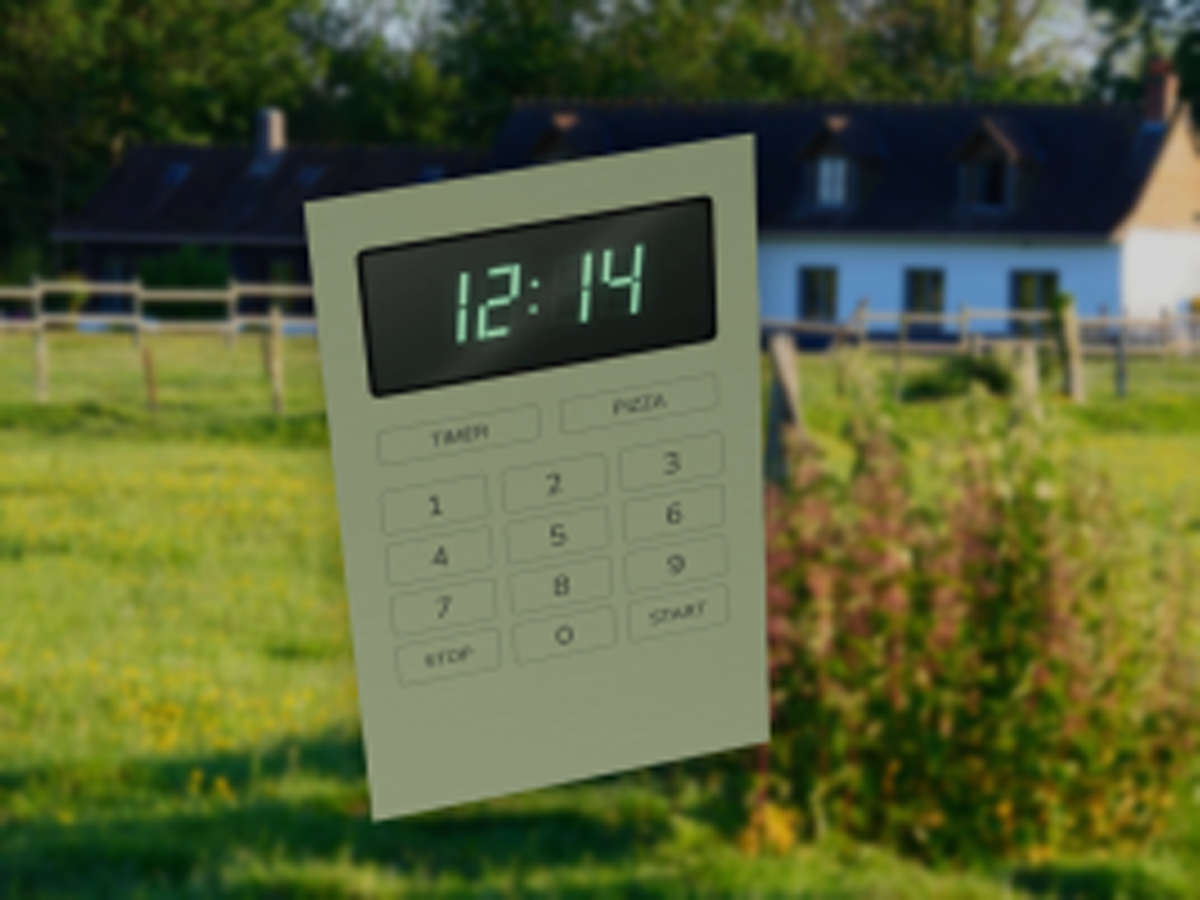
12:14
